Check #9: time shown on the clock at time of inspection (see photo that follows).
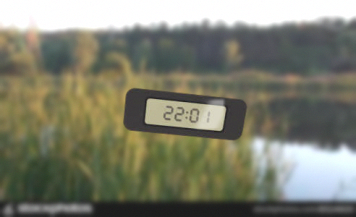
22:01
